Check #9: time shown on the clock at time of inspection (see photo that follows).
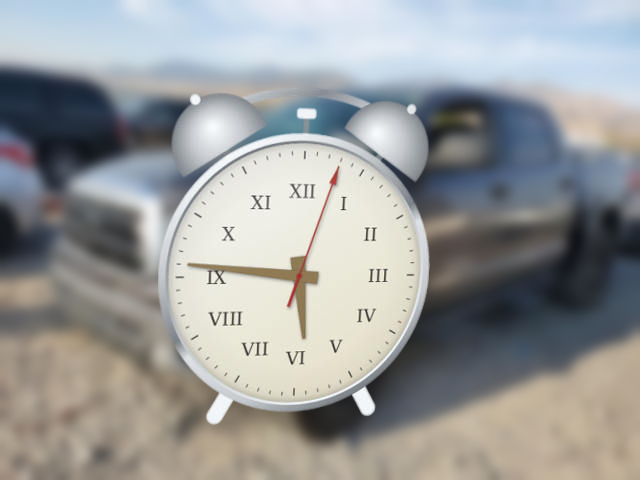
5:46:03
